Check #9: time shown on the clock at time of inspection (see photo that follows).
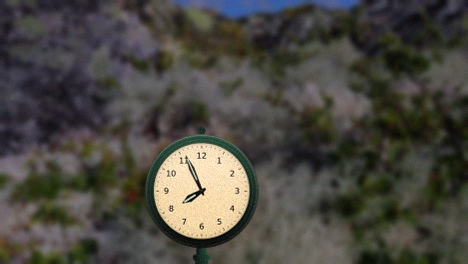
7:56
